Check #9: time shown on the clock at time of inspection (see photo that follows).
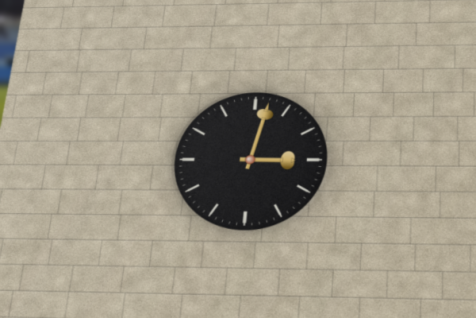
3:02
